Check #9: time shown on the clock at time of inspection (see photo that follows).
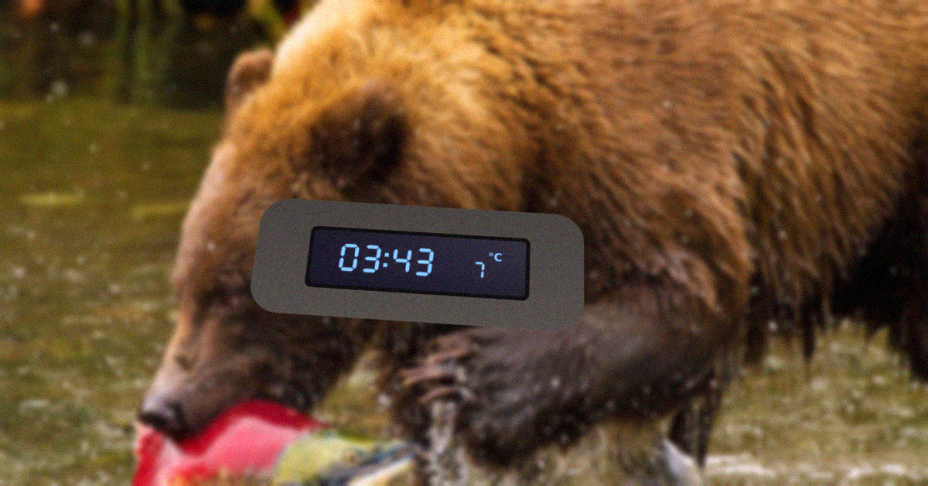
3:43
